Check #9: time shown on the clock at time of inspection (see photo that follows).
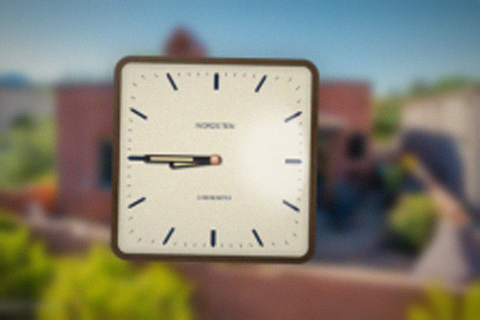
8:45
